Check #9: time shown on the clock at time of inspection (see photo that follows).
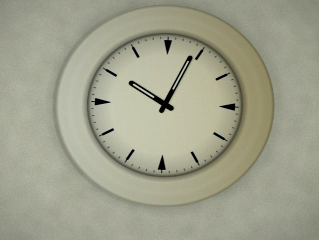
10:04
